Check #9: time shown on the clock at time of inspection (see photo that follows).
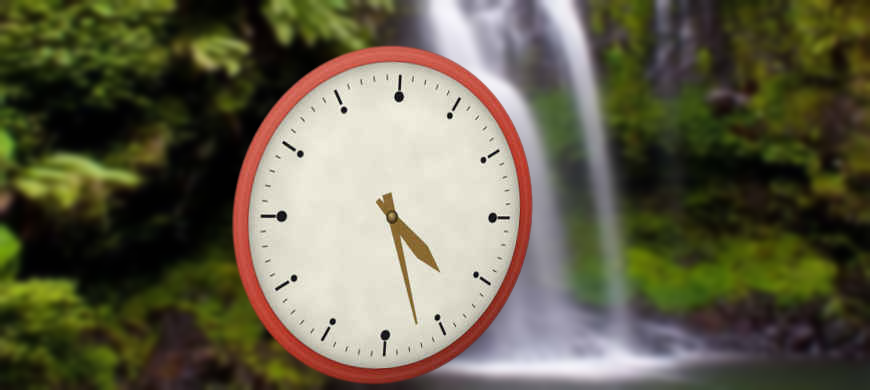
4:27
